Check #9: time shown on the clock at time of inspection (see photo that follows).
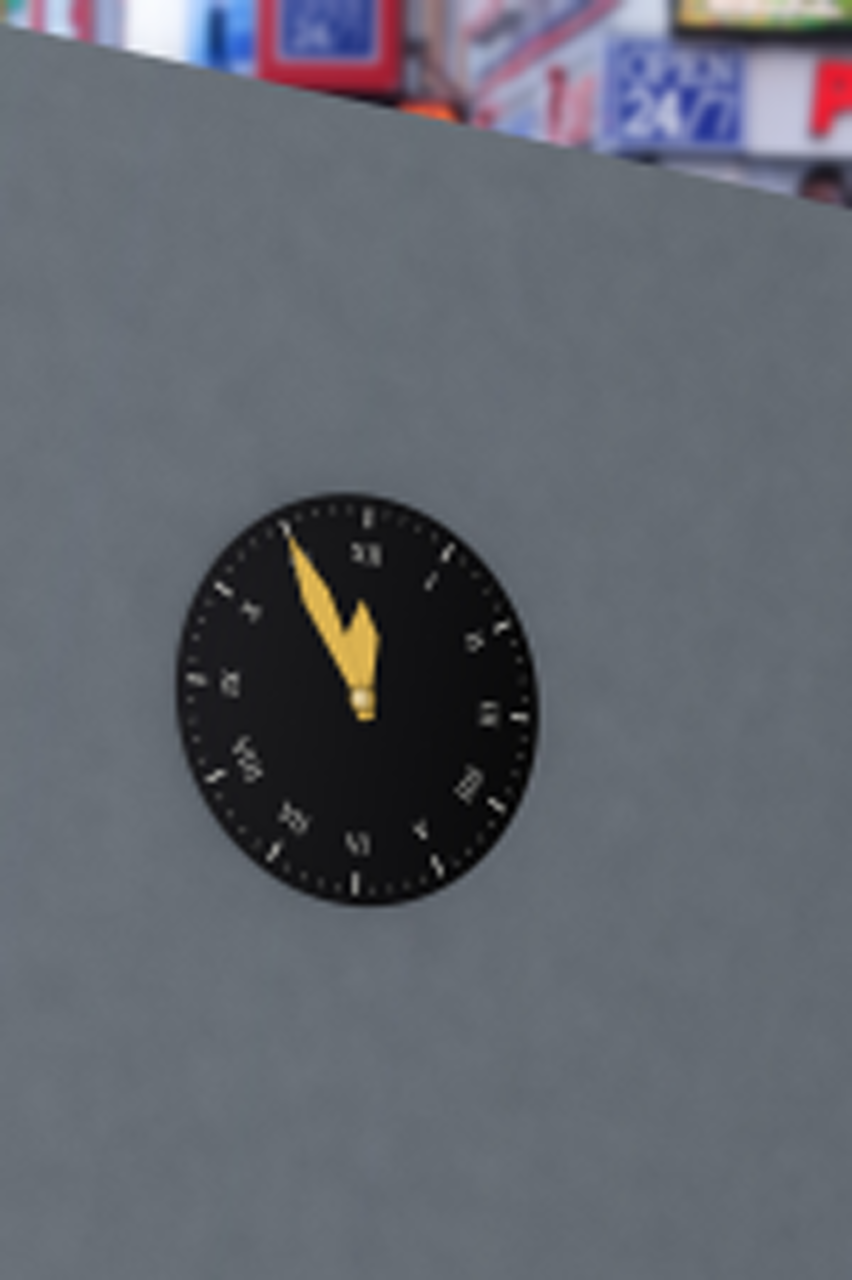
11:55
